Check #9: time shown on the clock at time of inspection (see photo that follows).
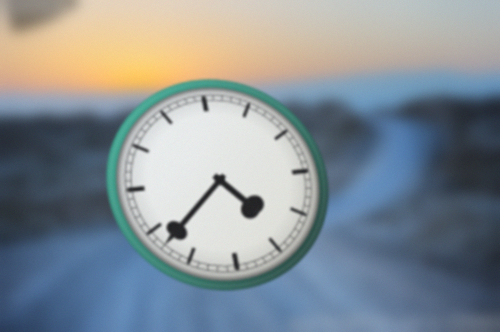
4:38
